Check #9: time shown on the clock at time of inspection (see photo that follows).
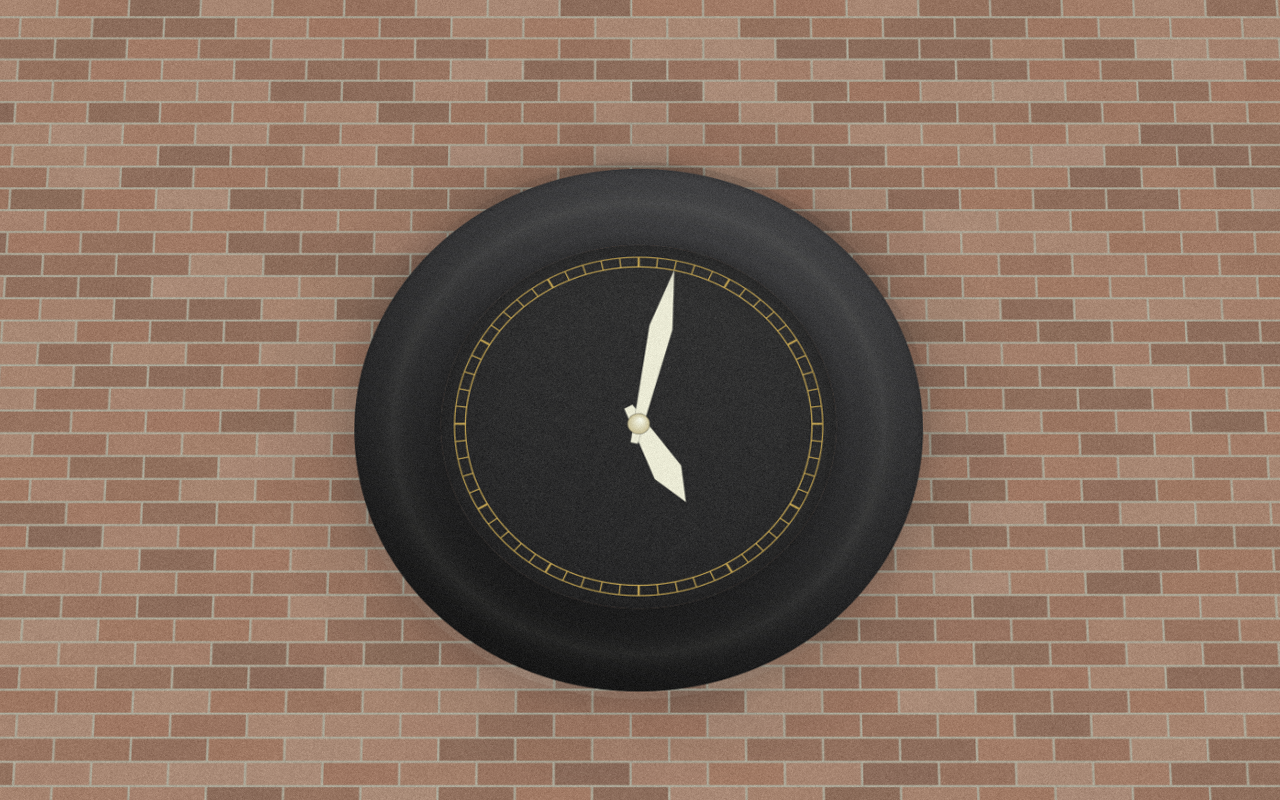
5:02
